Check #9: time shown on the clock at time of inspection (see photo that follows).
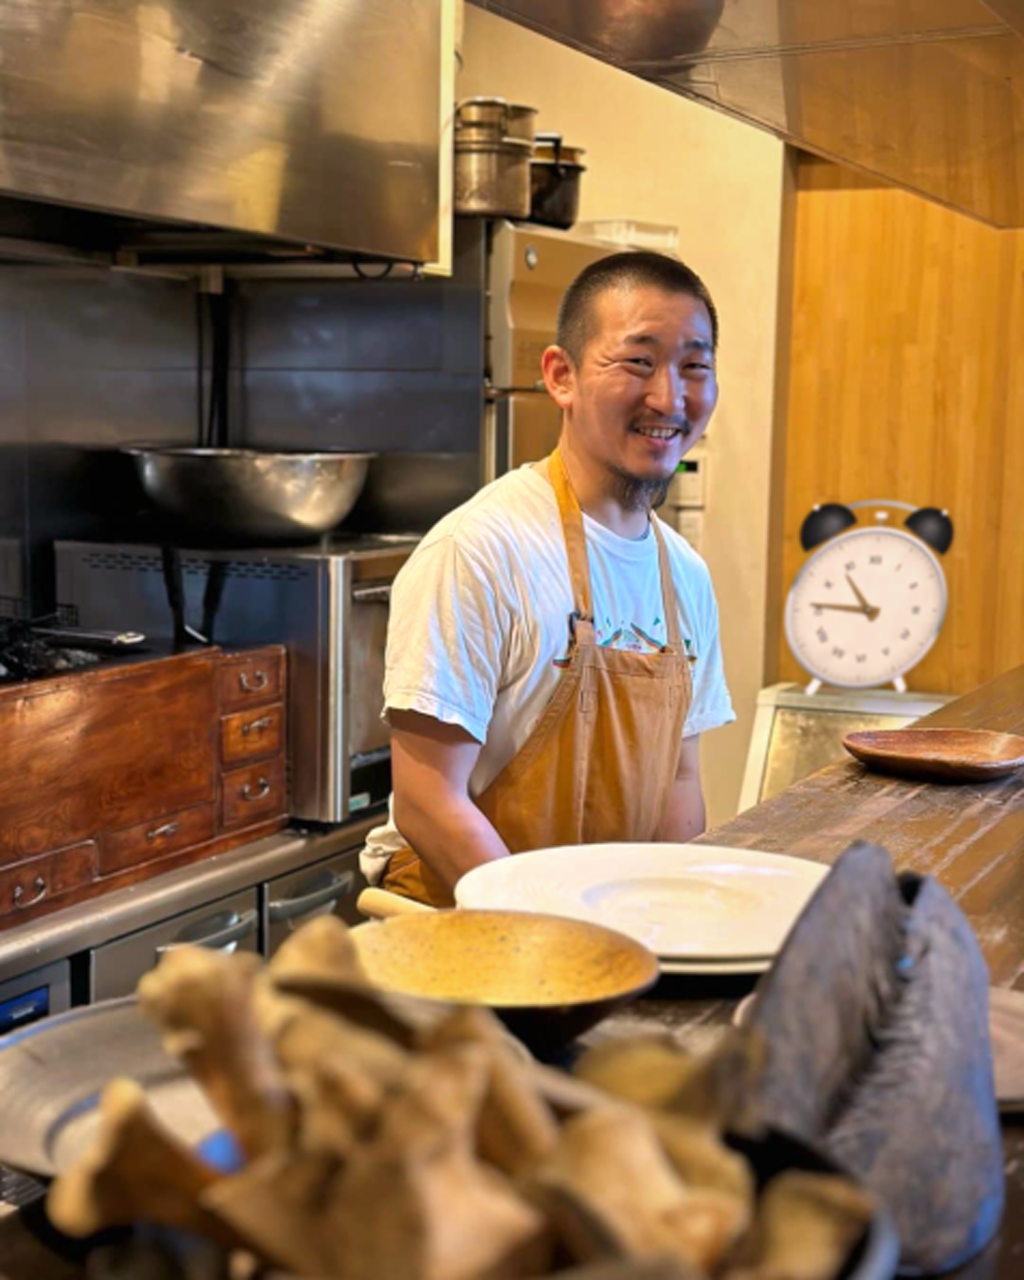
10:46
